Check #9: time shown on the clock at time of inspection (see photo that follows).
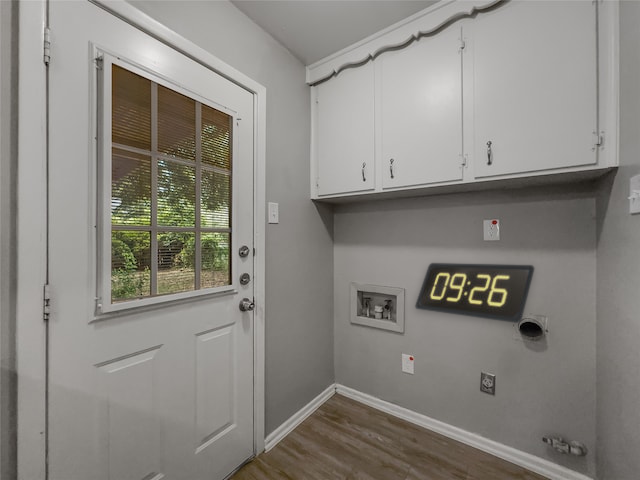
9:26
